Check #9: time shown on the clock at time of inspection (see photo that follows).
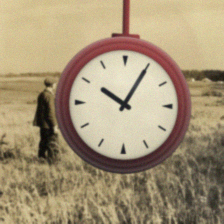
10:05
